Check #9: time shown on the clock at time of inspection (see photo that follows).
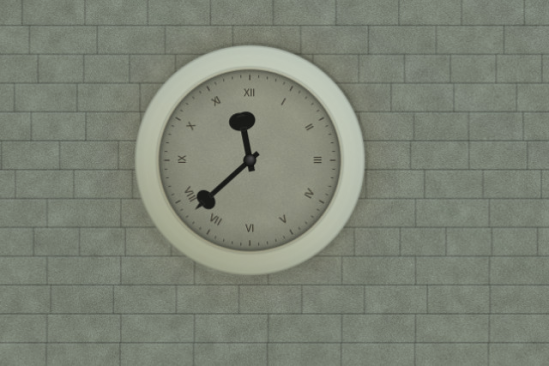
11:38
